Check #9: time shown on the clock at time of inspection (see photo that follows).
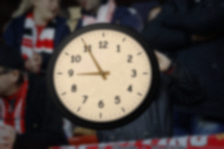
8:55
